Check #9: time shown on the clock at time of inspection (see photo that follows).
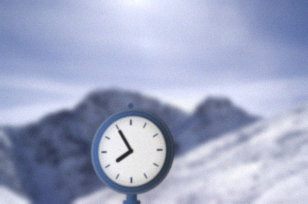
7:55
